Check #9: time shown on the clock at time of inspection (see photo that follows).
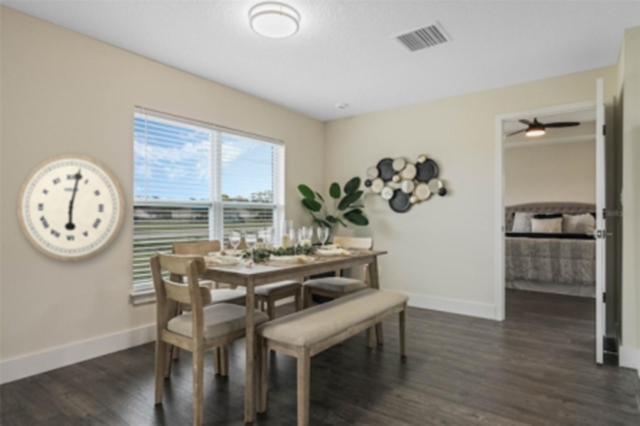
6:02
